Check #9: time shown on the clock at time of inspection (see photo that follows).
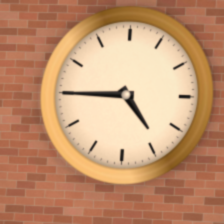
4:45
